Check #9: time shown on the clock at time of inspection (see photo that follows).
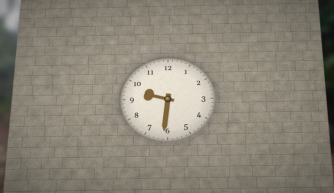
9:31
